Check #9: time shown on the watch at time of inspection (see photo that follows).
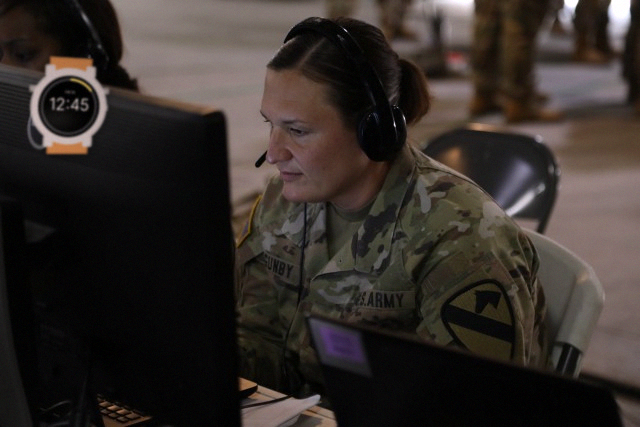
12:45
